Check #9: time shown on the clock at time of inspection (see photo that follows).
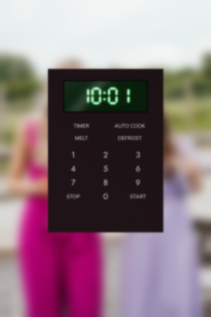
10:01
